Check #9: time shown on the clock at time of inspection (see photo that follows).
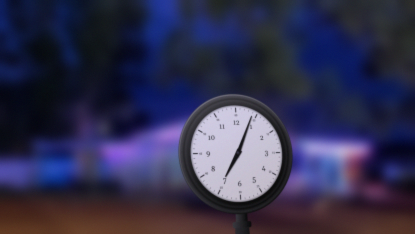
7:04
